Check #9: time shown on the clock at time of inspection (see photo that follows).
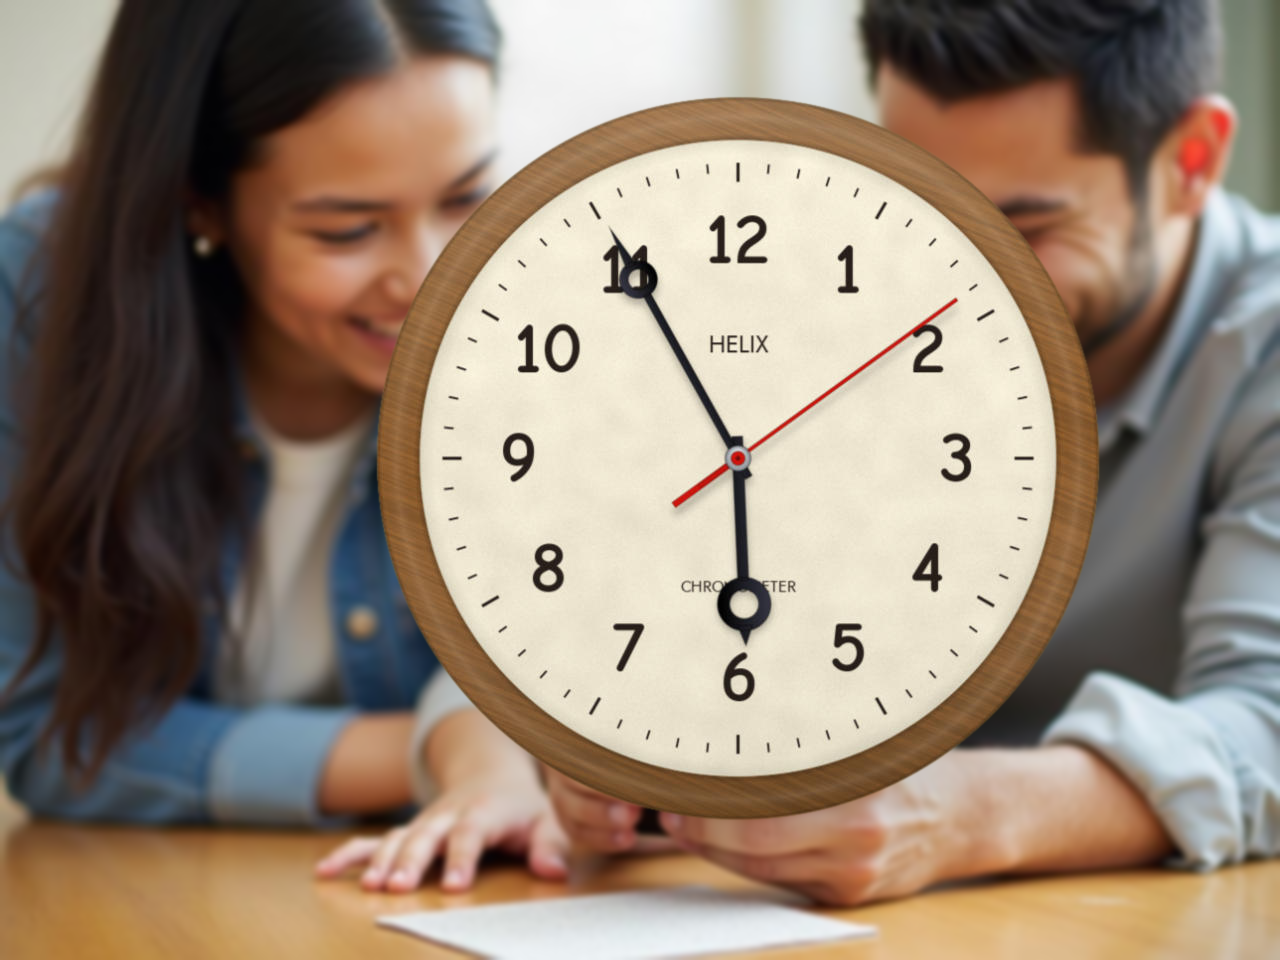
5:55:09
